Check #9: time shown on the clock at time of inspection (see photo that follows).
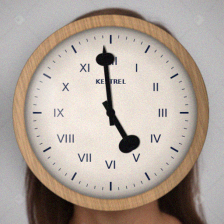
4:59
